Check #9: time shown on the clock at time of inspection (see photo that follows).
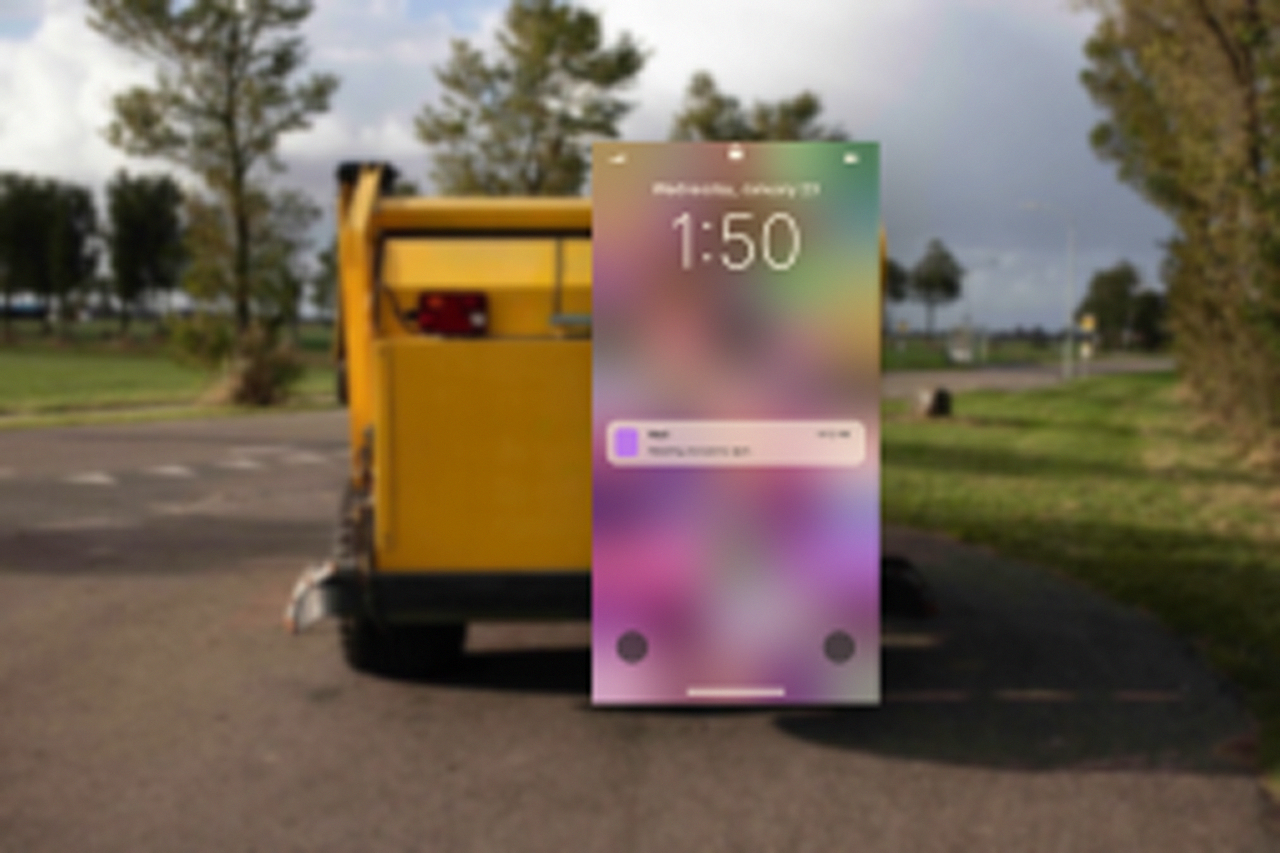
1:50
